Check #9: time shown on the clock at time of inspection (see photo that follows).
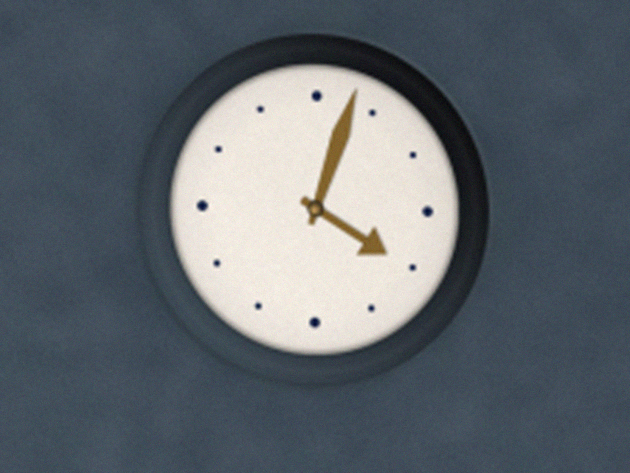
4:03
